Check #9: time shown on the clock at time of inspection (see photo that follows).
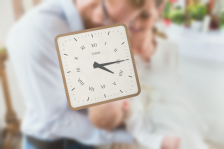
4:15
